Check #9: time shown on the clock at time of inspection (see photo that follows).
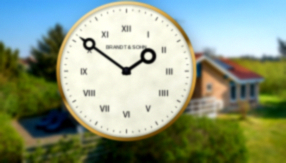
1:51
